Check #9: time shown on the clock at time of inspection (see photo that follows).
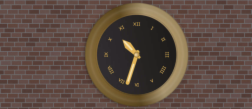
10:33
